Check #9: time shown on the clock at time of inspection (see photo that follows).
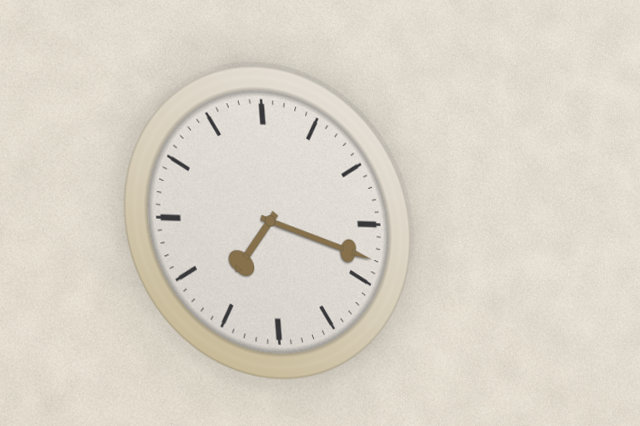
7:18
